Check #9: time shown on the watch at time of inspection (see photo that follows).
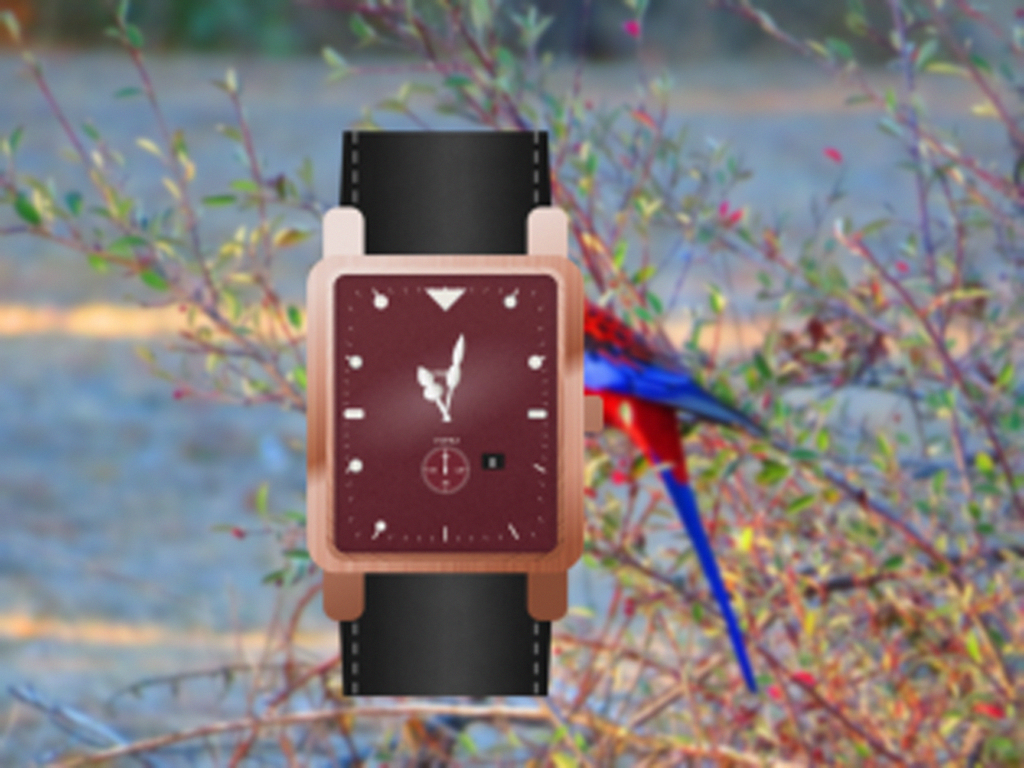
11:02
